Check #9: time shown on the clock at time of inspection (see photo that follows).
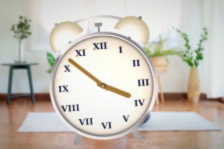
3:52
